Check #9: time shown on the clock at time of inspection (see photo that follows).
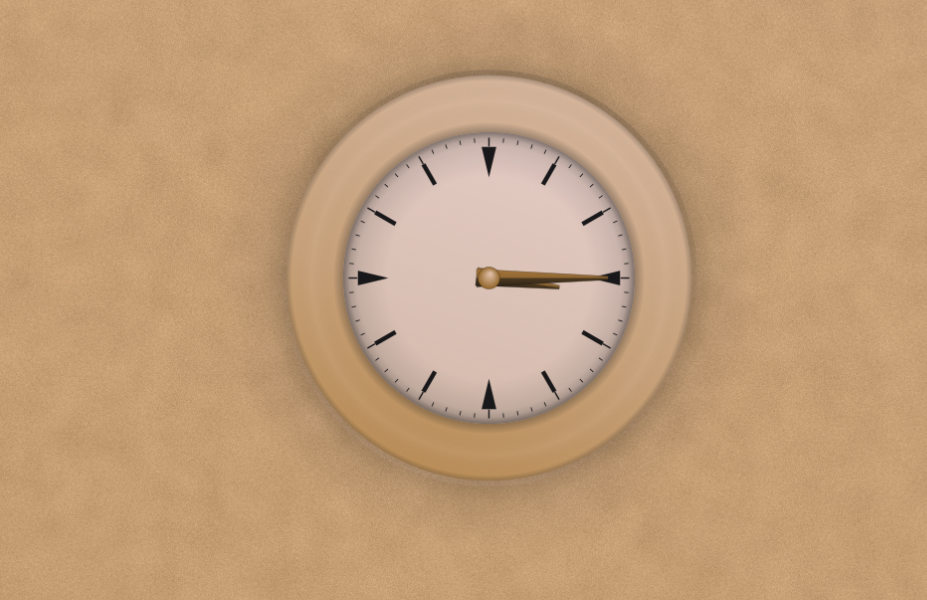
3:15
